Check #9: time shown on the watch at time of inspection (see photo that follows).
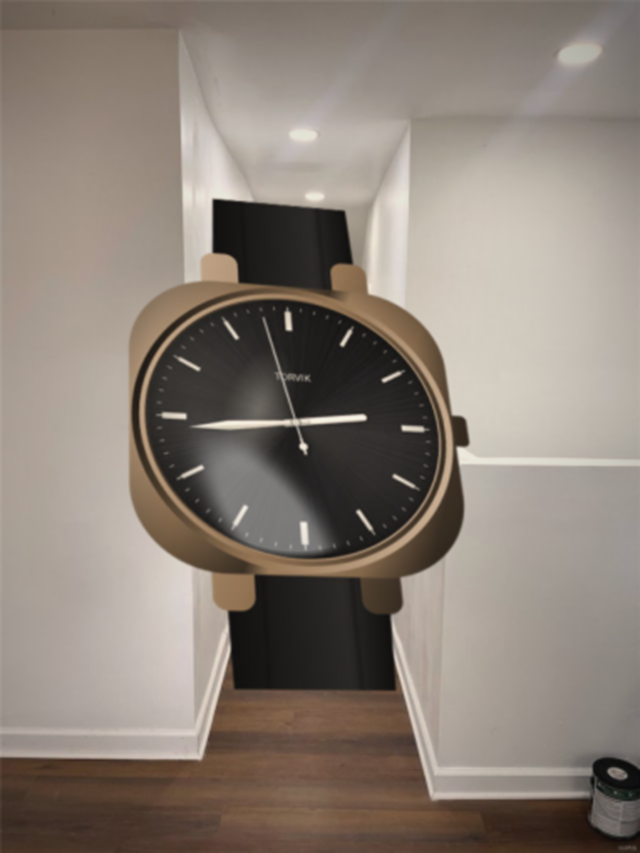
2:43:58
